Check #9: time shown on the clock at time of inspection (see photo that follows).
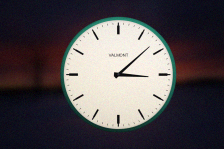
3:08
